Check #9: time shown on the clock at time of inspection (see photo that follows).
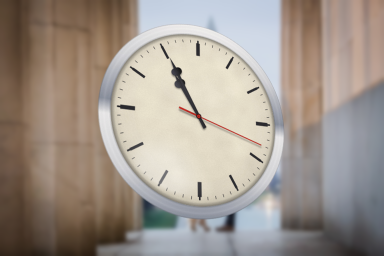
10:55:18
